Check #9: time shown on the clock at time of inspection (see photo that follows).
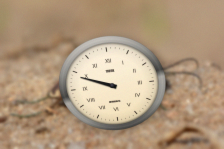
9:49
